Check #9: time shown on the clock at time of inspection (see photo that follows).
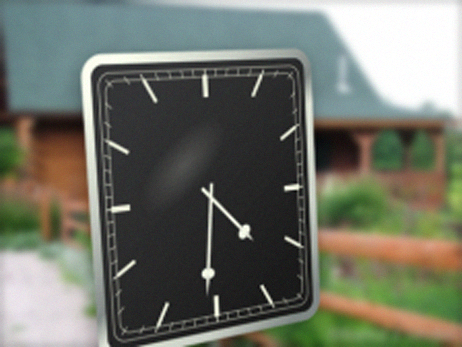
4:31
